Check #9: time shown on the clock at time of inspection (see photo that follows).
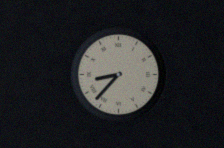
8:37
